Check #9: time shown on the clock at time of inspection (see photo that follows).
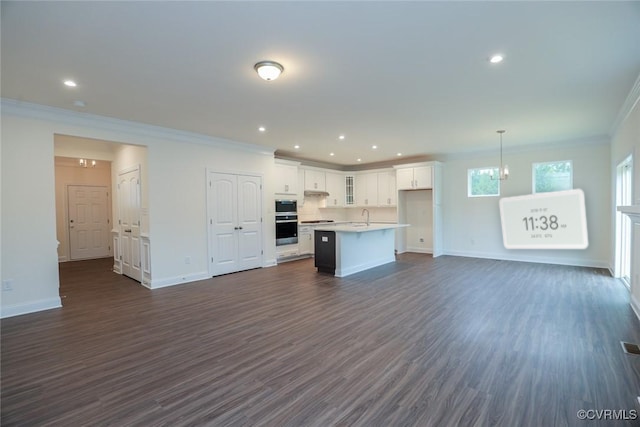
11:38
